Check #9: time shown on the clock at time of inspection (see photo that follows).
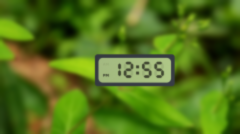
12:55
